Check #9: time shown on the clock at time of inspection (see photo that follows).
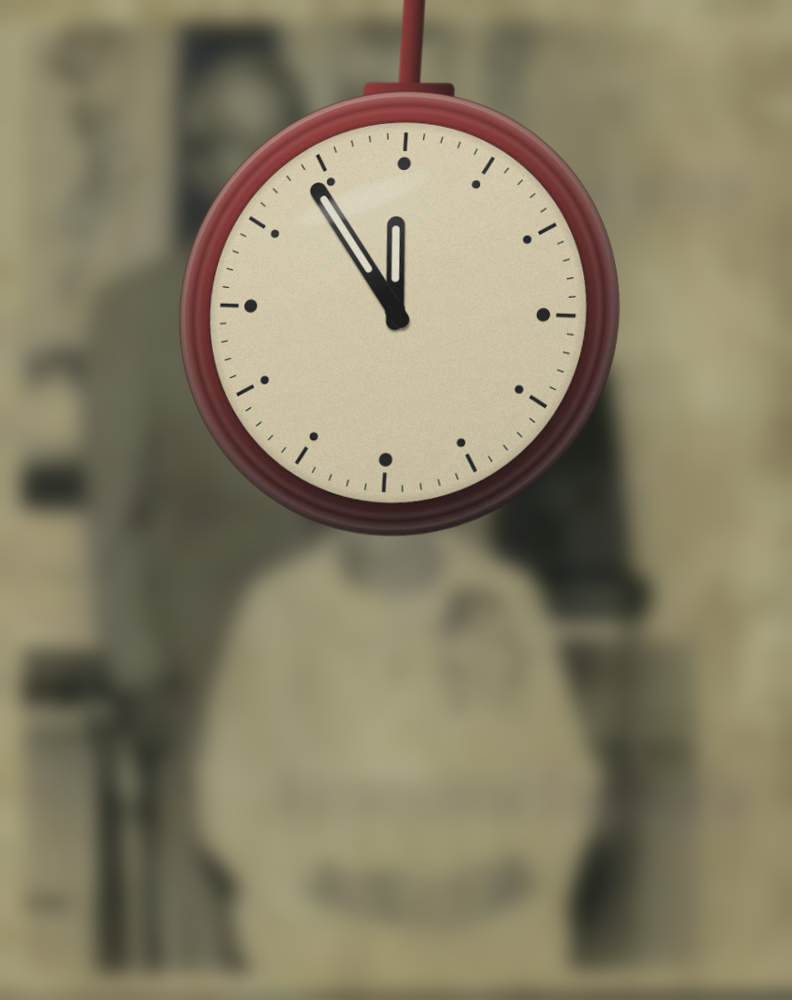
11:54
